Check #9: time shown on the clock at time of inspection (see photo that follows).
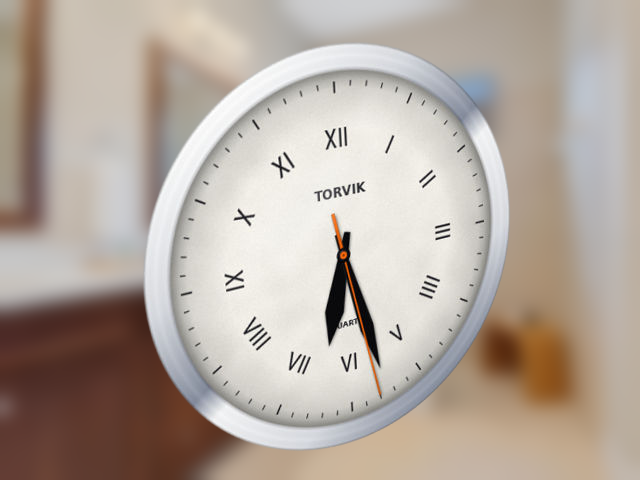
6:27:28
